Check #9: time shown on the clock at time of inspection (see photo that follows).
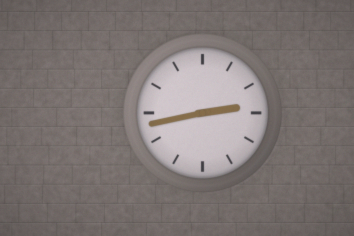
2:43
